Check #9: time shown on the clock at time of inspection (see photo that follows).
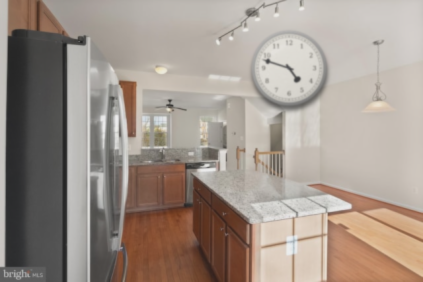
4:48
